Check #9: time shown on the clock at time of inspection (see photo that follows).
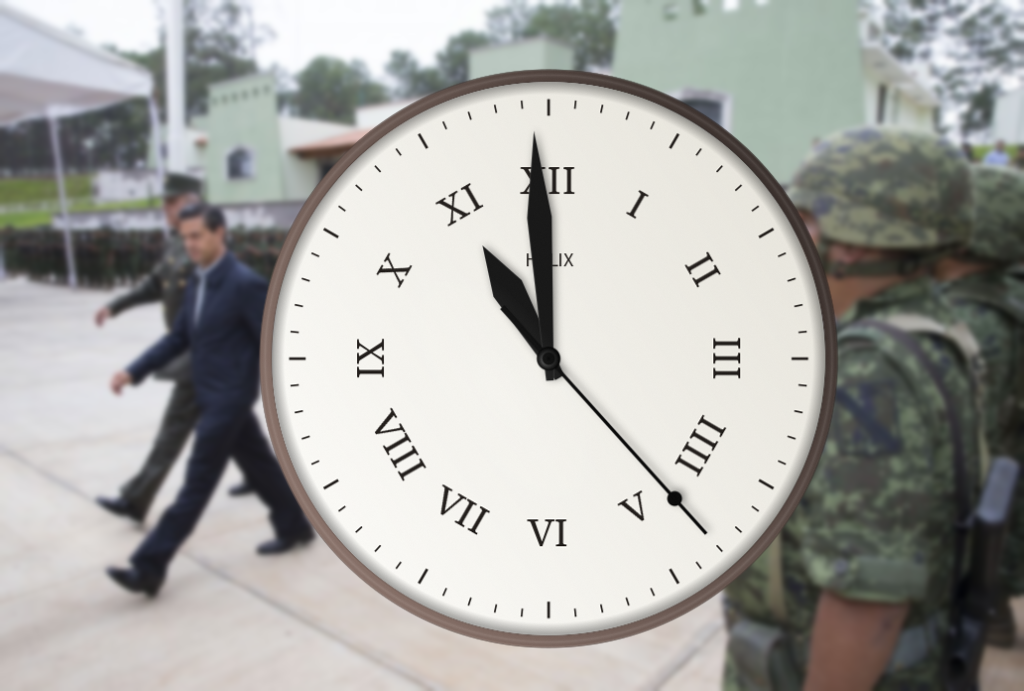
10:59:23
